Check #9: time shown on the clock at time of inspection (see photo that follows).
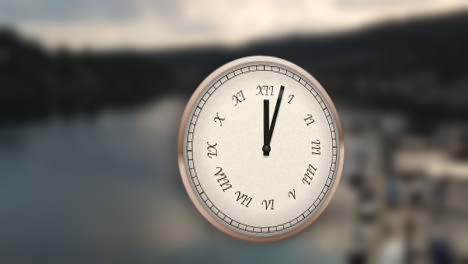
12:03
